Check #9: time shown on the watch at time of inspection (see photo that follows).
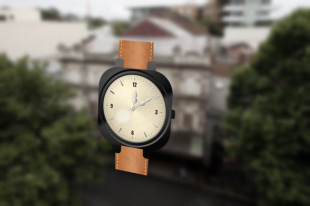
12:09
